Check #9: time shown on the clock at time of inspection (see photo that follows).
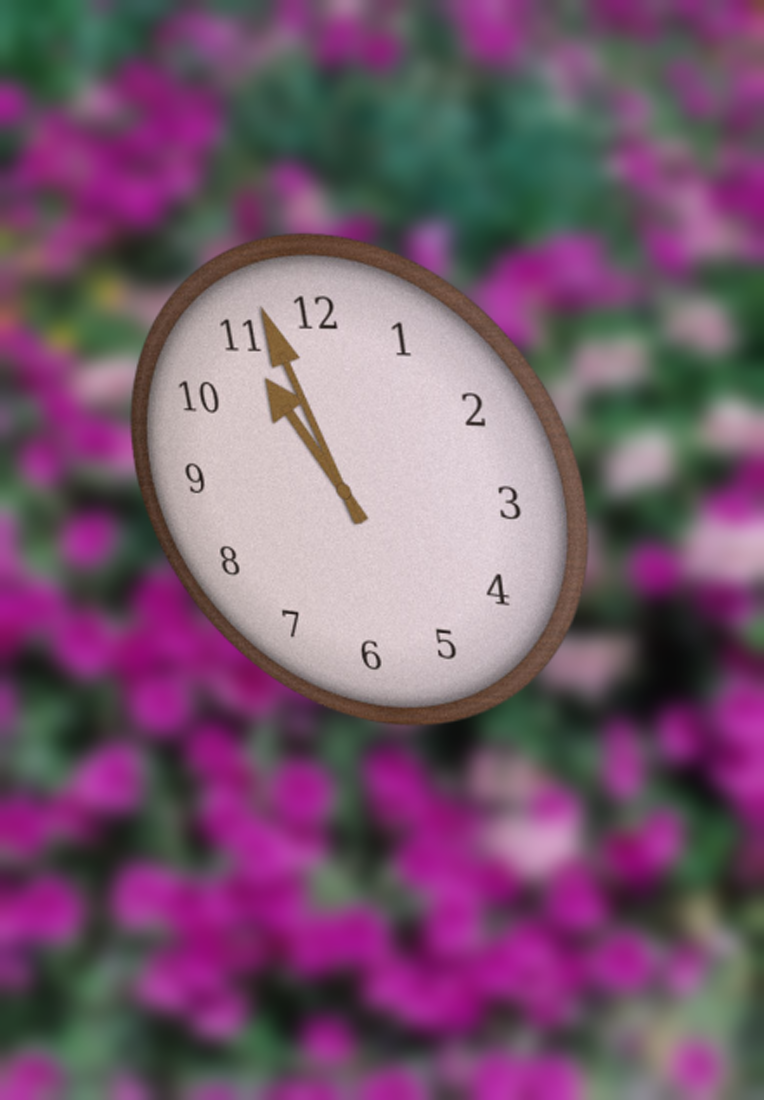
10:57
